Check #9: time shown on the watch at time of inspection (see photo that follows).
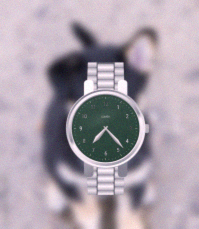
7:23
